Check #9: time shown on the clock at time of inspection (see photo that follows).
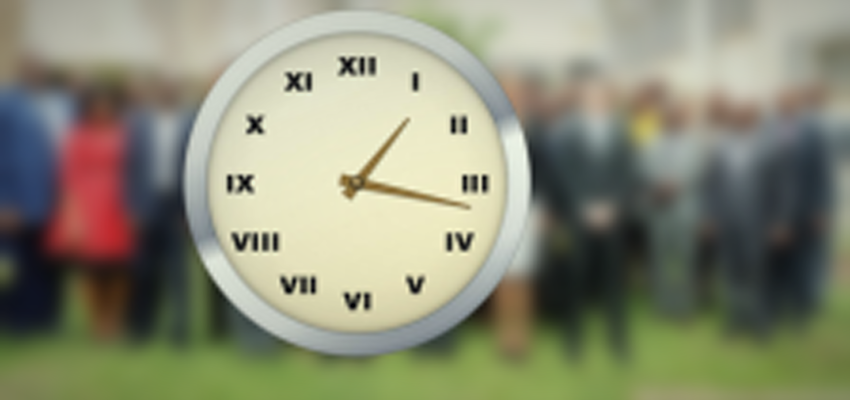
1:17
